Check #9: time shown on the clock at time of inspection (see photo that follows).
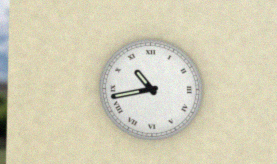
10:43
